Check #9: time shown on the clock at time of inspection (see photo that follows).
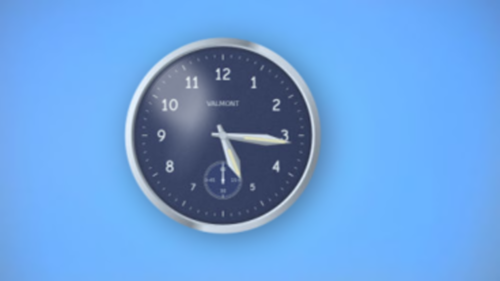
5:16
